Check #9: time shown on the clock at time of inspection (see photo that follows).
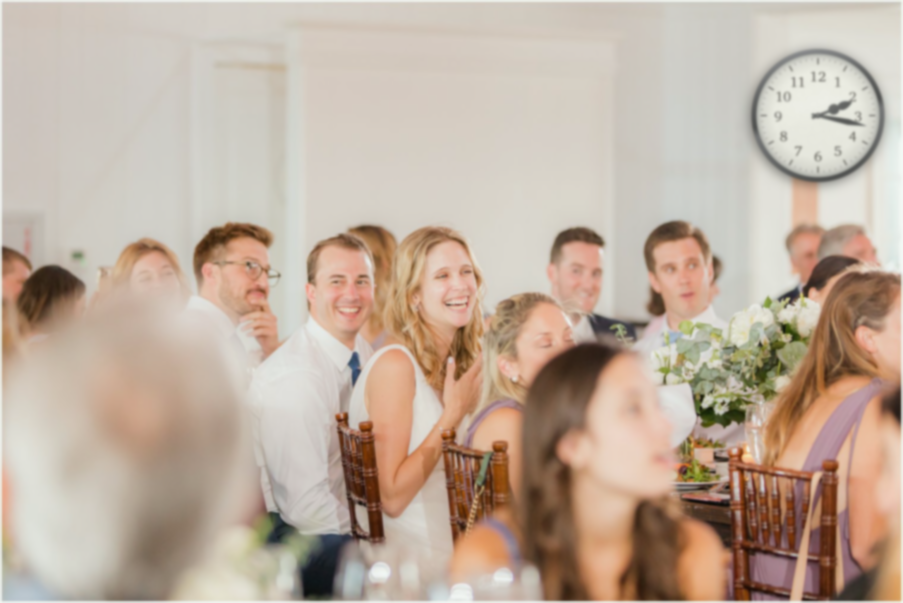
2:17
